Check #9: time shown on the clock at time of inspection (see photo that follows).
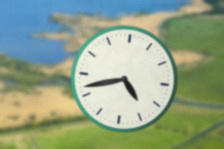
4:42
